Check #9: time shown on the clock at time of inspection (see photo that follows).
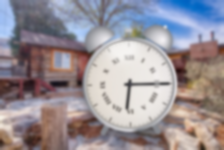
6:15
